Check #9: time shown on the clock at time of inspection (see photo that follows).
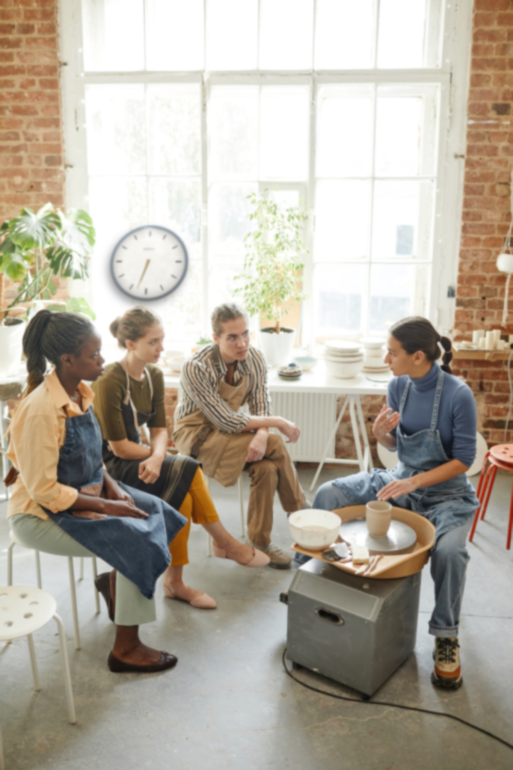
6:33
